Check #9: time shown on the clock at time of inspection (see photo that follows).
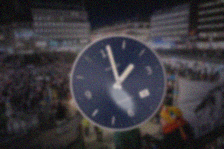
2:01
